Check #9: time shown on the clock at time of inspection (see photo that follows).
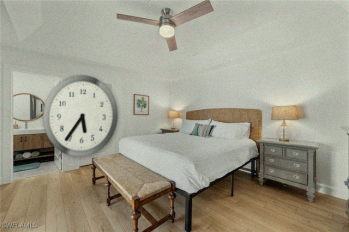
5:36
